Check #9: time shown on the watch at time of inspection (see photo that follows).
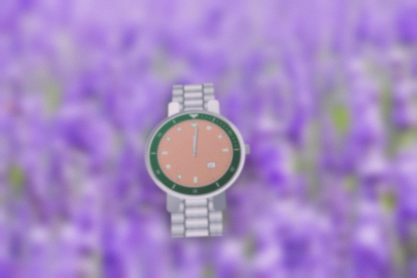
12:01
